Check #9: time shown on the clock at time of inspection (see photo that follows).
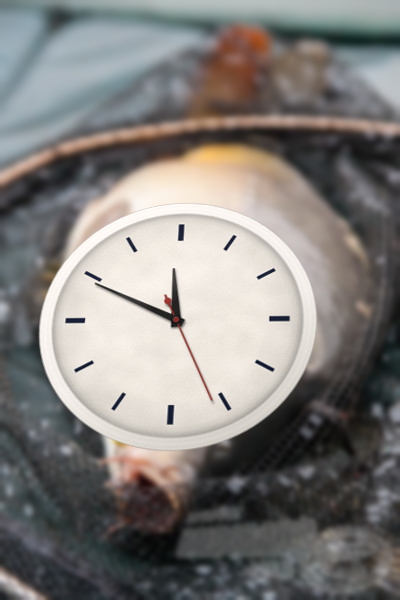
11:49:26
